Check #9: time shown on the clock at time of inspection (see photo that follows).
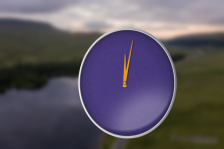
12:02
